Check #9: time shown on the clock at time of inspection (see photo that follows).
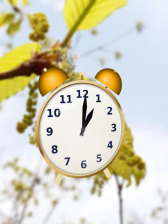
1:01
